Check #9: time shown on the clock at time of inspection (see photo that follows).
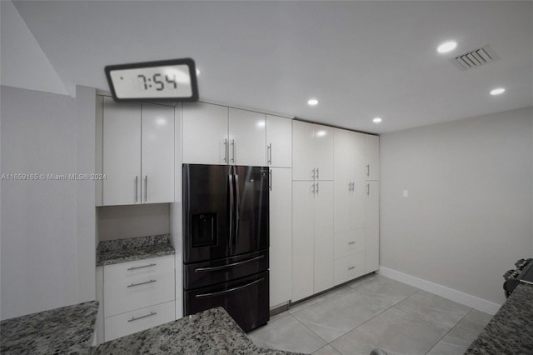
7:54
